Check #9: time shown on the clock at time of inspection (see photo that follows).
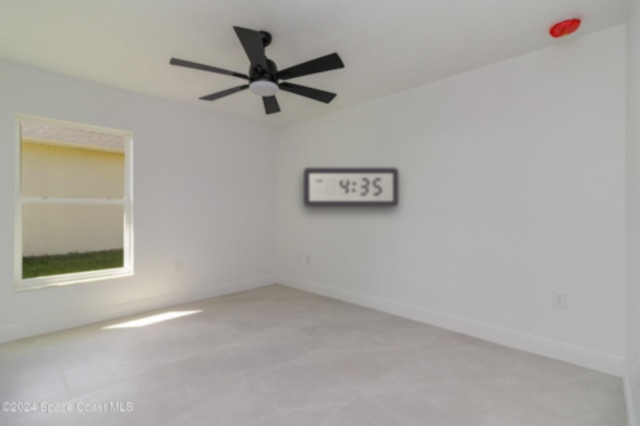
4:35
